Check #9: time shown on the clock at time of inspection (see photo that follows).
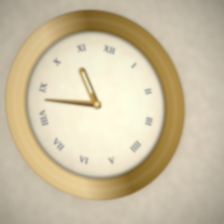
10:43
